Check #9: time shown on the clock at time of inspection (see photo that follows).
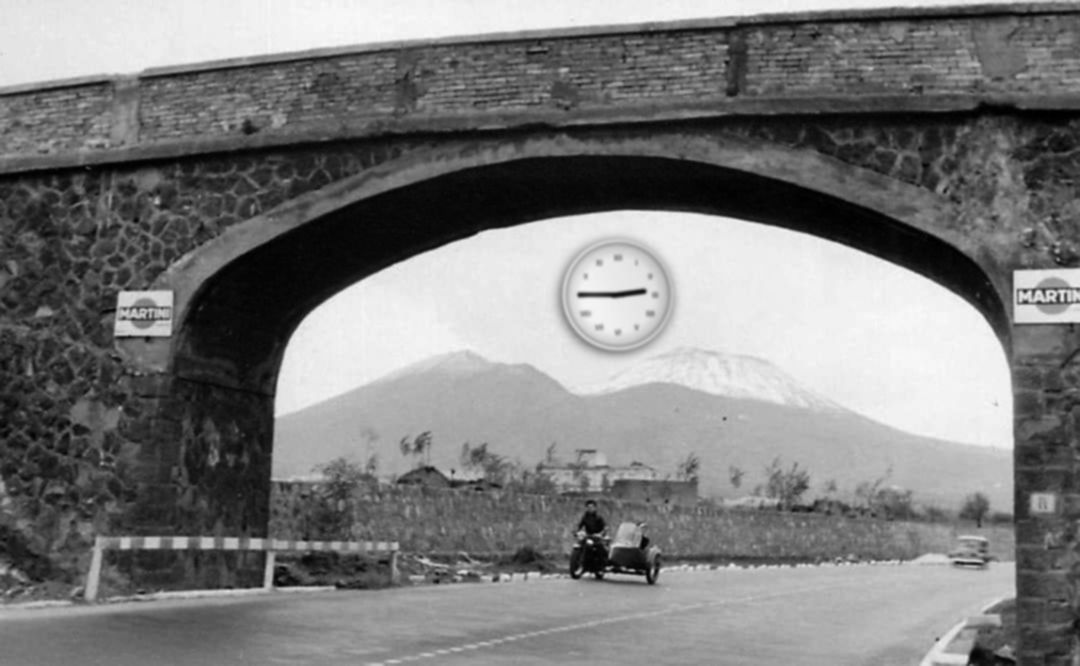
2:45
